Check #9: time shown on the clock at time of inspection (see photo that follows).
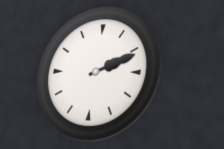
2:11
